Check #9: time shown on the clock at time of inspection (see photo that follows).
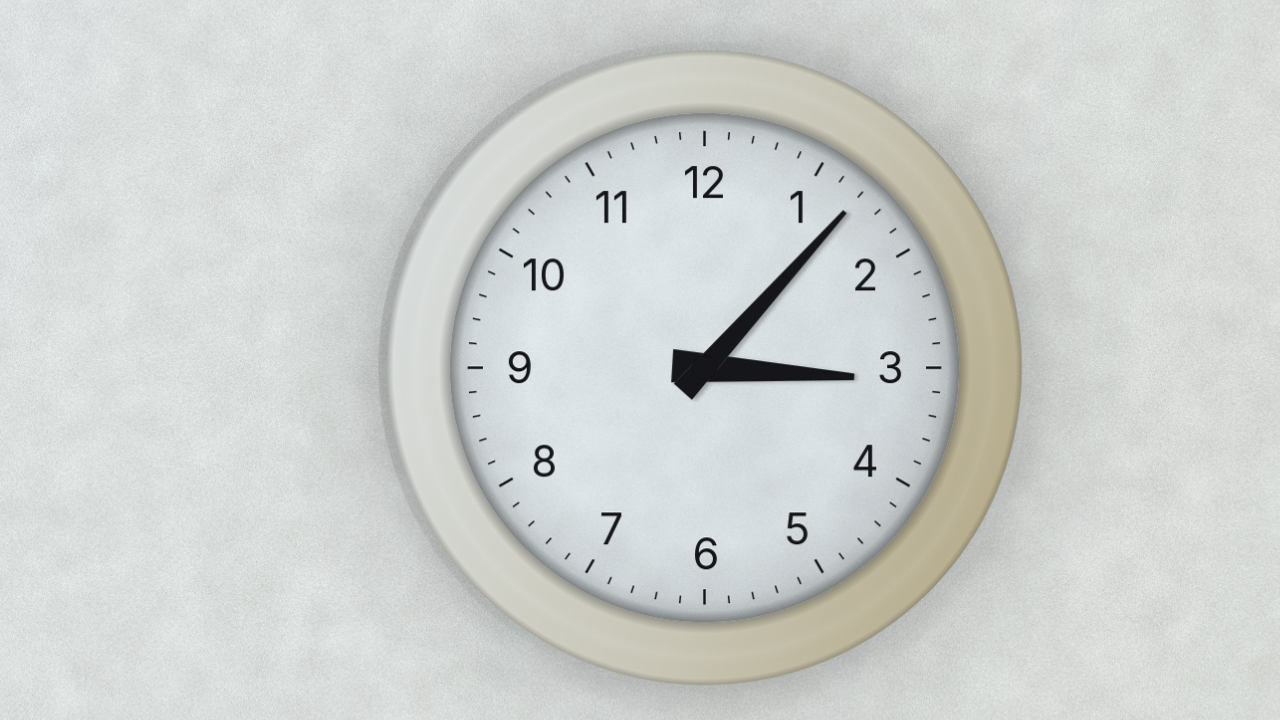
3:07
